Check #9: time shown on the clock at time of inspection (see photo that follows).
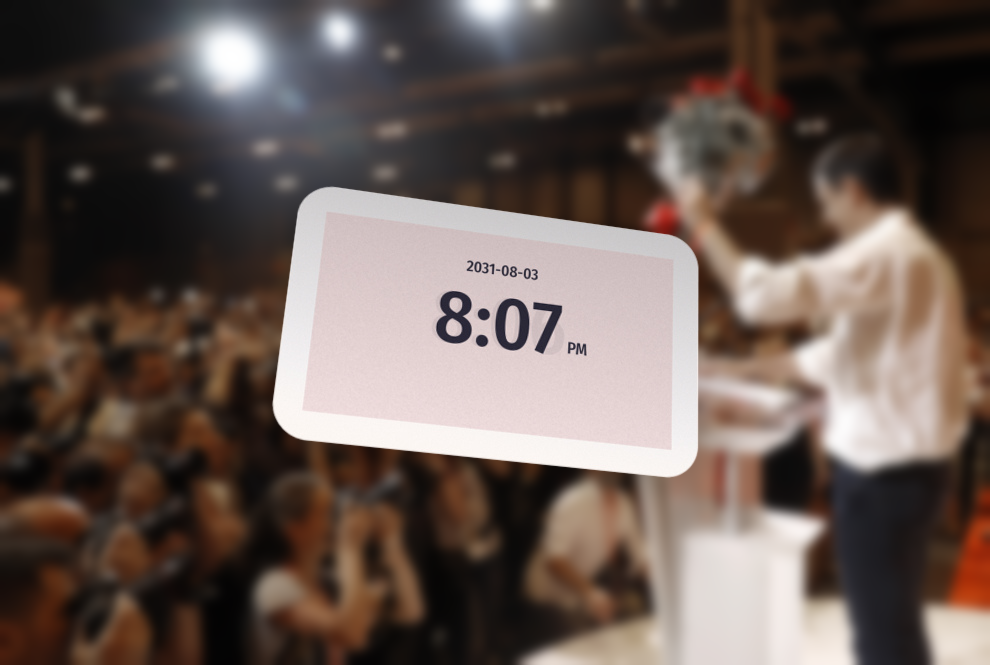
8:07
